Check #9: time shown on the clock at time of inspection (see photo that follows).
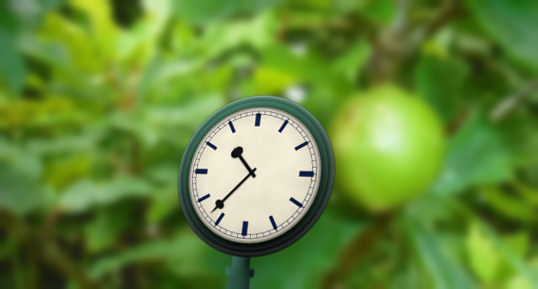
10:37
